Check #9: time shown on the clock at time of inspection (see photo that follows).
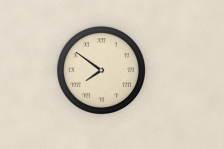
7:51
